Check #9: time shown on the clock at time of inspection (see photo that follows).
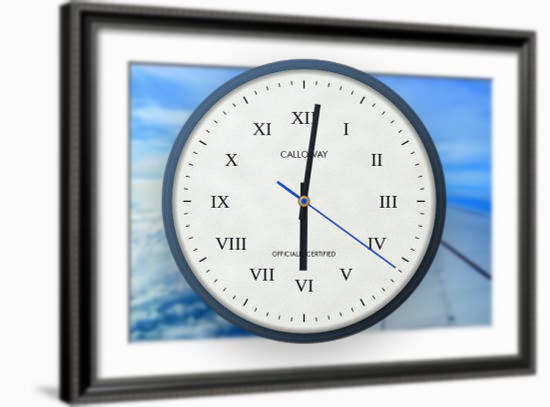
6:01:21
